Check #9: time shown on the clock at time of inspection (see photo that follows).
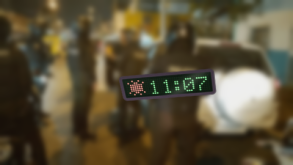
11:07
